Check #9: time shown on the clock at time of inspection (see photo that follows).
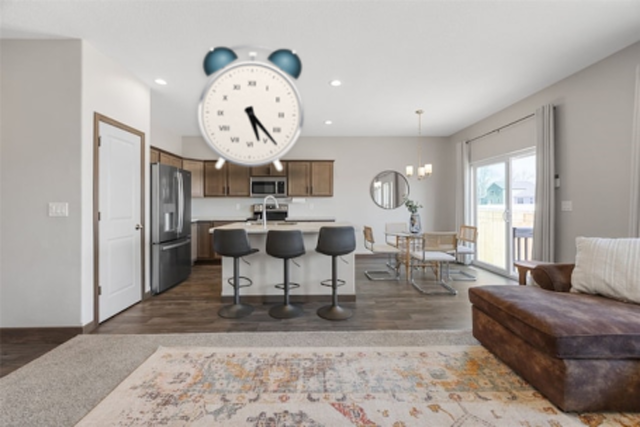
5:23
